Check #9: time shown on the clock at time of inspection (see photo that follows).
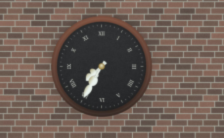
7:35
